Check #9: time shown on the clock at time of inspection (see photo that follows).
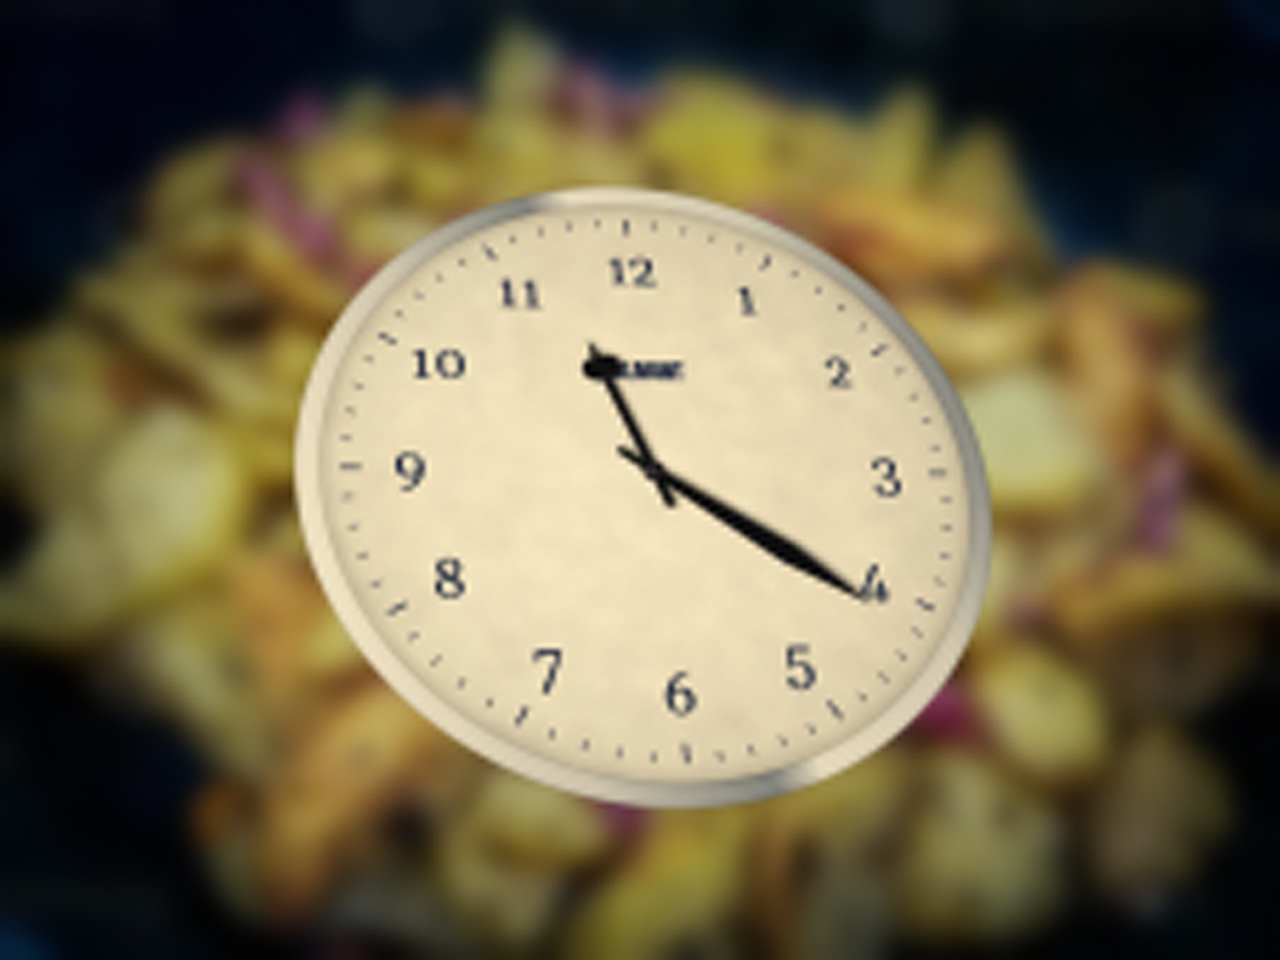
11:21
